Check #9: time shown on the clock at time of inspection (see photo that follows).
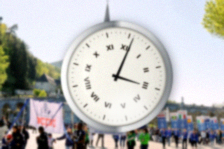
3:01
